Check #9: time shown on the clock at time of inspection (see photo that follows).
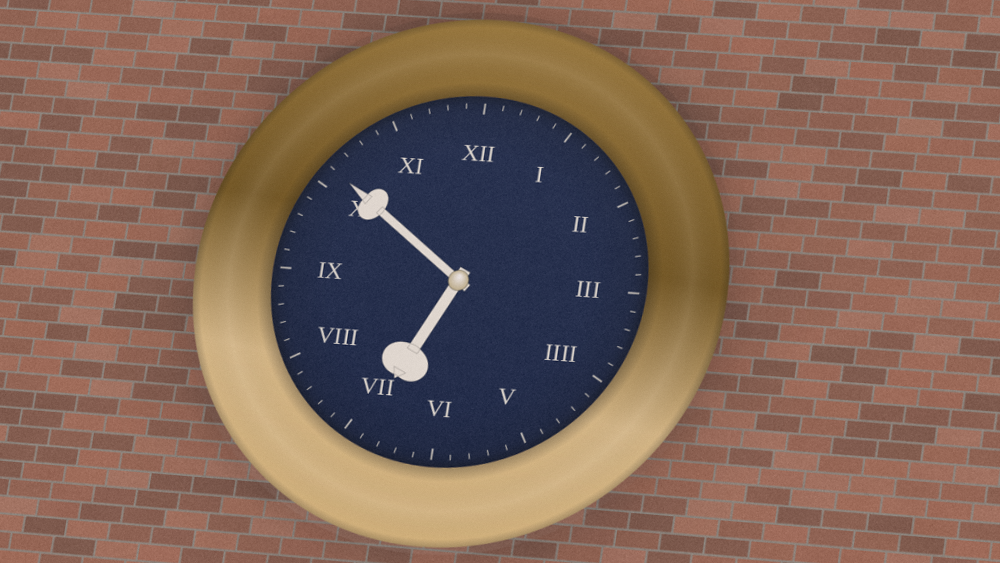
6:51
